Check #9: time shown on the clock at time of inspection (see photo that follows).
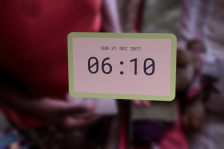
6:10
